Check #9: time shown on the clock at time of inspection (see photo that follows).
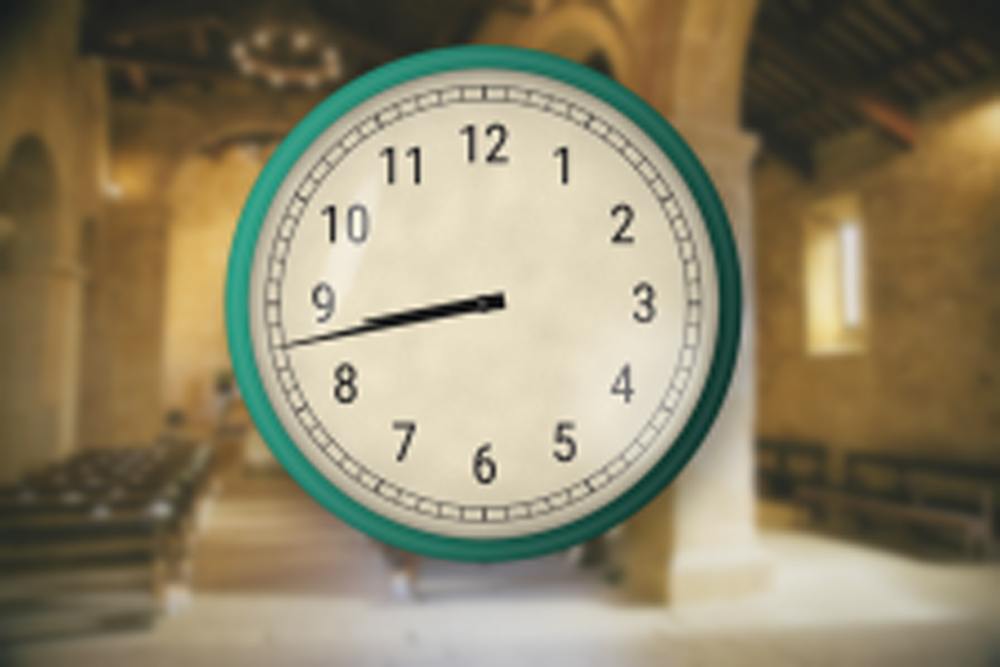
8:43
